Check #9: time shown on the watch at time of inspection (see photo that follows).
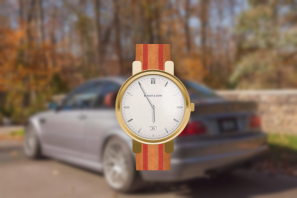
5:55
